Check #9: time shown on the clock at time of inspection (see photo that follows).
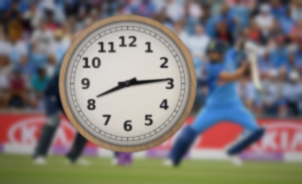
8:14
